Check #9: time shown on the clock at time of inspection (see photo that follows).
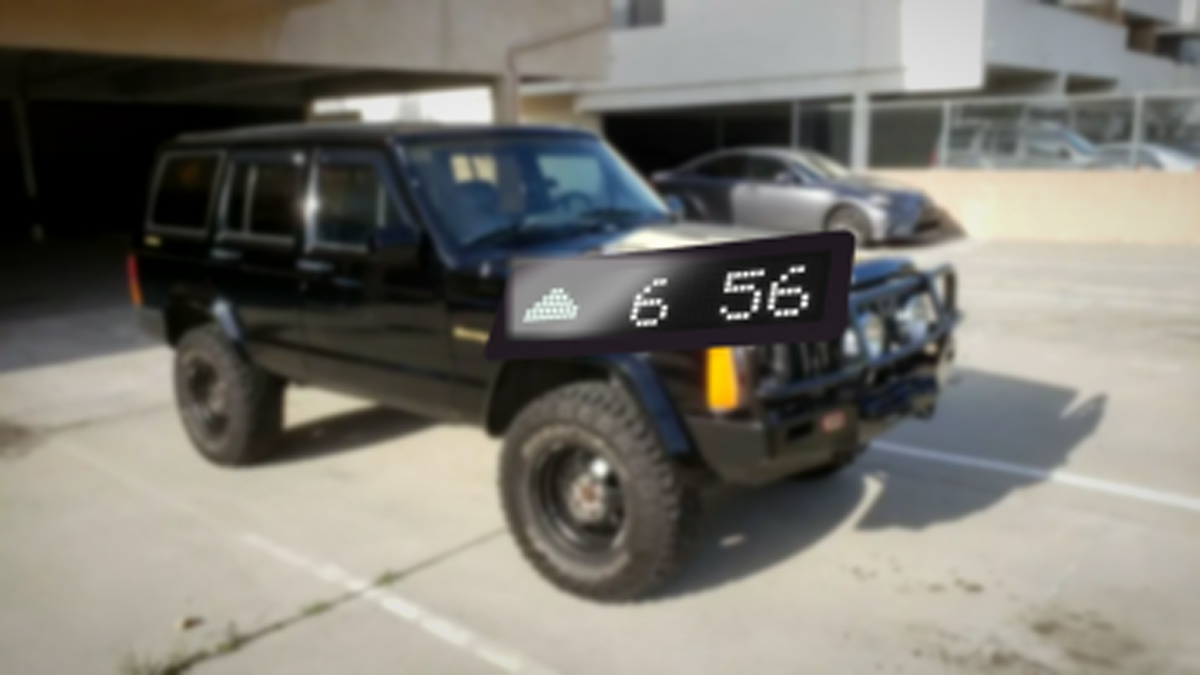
6:56
